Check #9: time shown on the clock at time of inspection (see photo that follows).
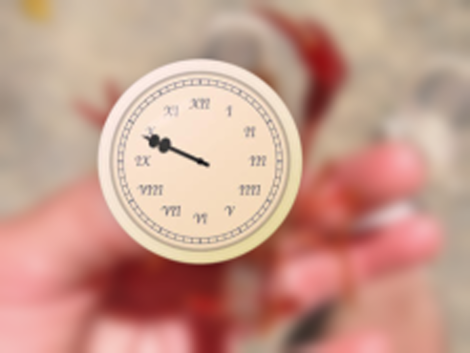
9:49
